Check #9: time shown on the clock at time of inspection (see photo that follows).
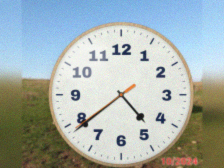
4:38:39
